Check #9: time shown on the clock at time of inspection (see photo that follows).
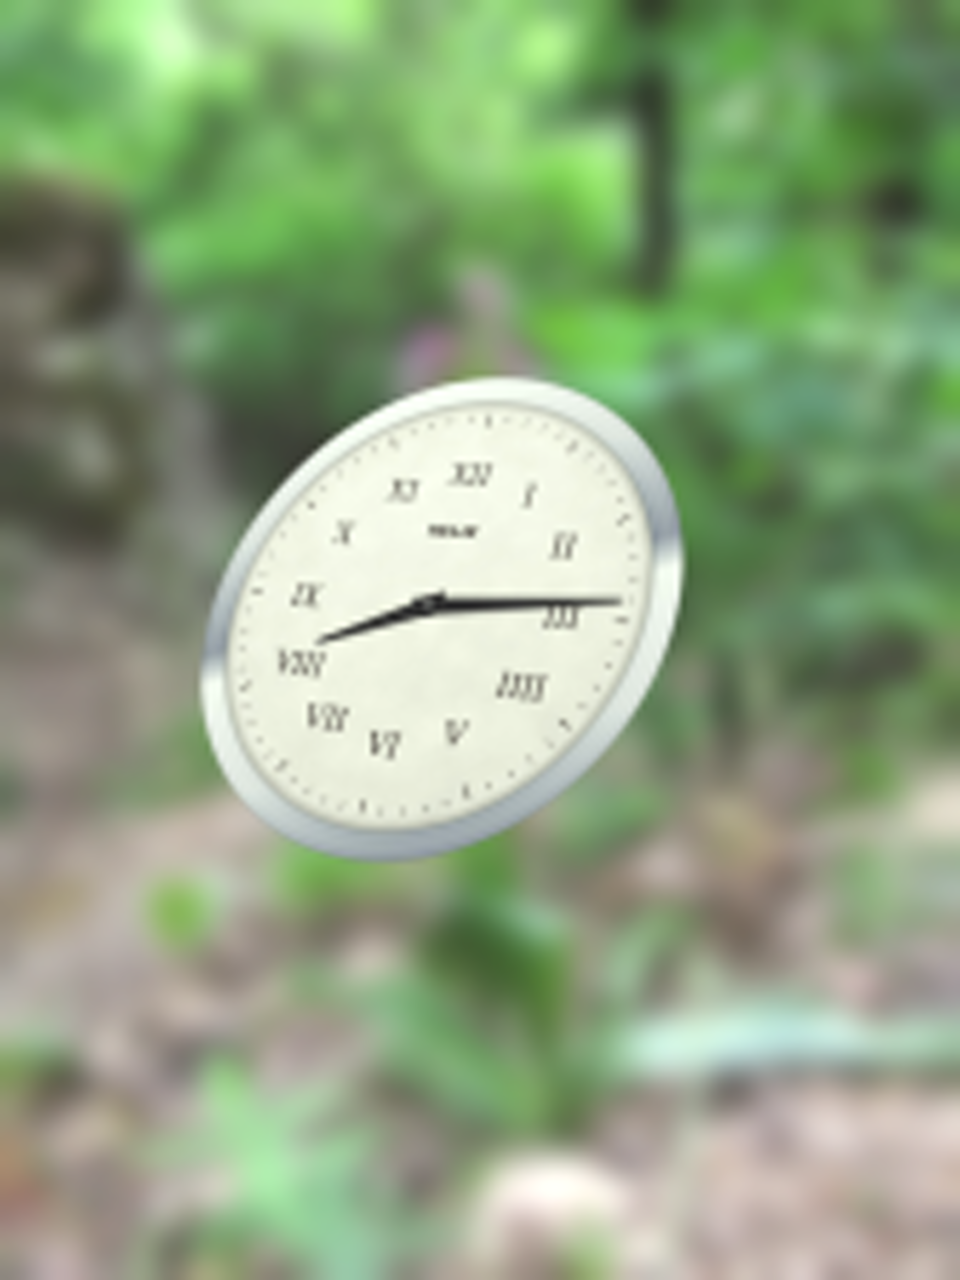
8:14
